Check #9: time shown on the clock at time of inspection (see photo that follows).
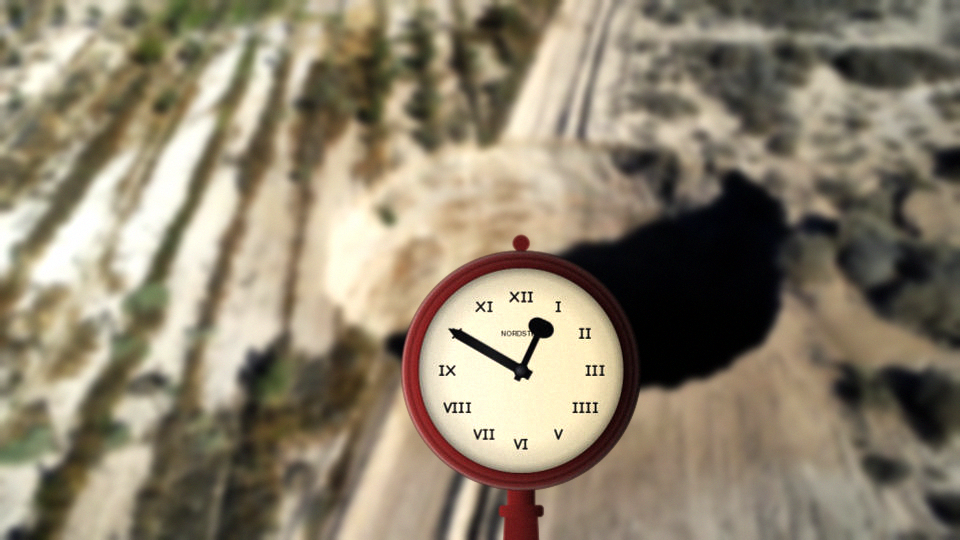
12:50
